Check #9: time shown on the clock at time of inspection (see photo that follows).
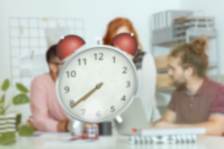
7:39
